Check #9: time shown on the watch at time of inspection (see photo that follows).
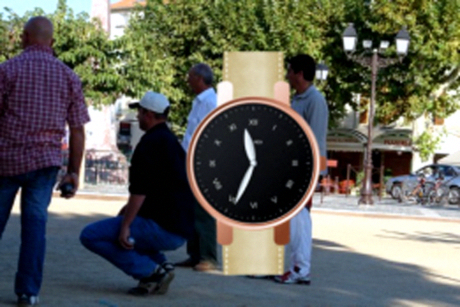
11:34
